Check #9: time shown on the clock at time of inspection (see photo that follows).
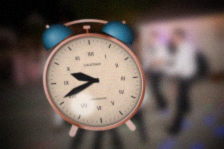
9:41
